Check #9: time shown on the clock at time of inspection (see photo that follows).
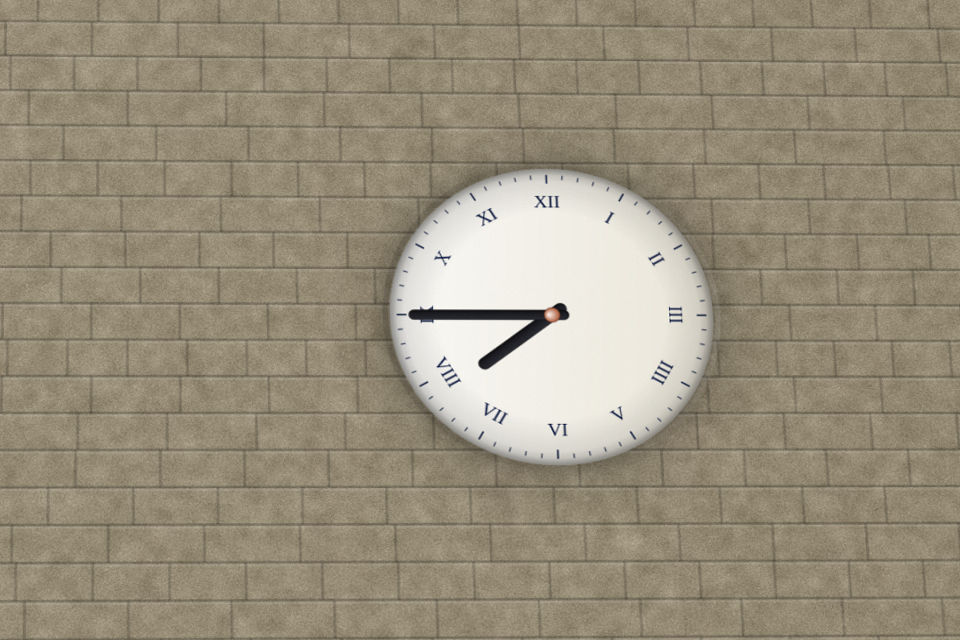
7:45
